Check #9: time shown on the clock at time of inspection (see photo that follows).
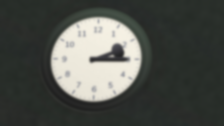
2:15
